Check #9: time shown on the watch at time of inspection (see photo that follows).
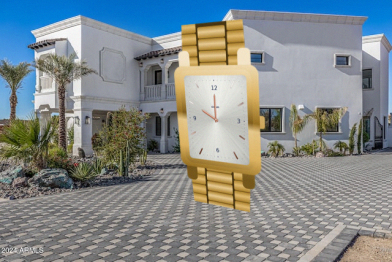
10:00
